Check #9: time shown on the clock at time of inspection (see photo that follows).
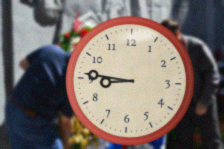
8:46
